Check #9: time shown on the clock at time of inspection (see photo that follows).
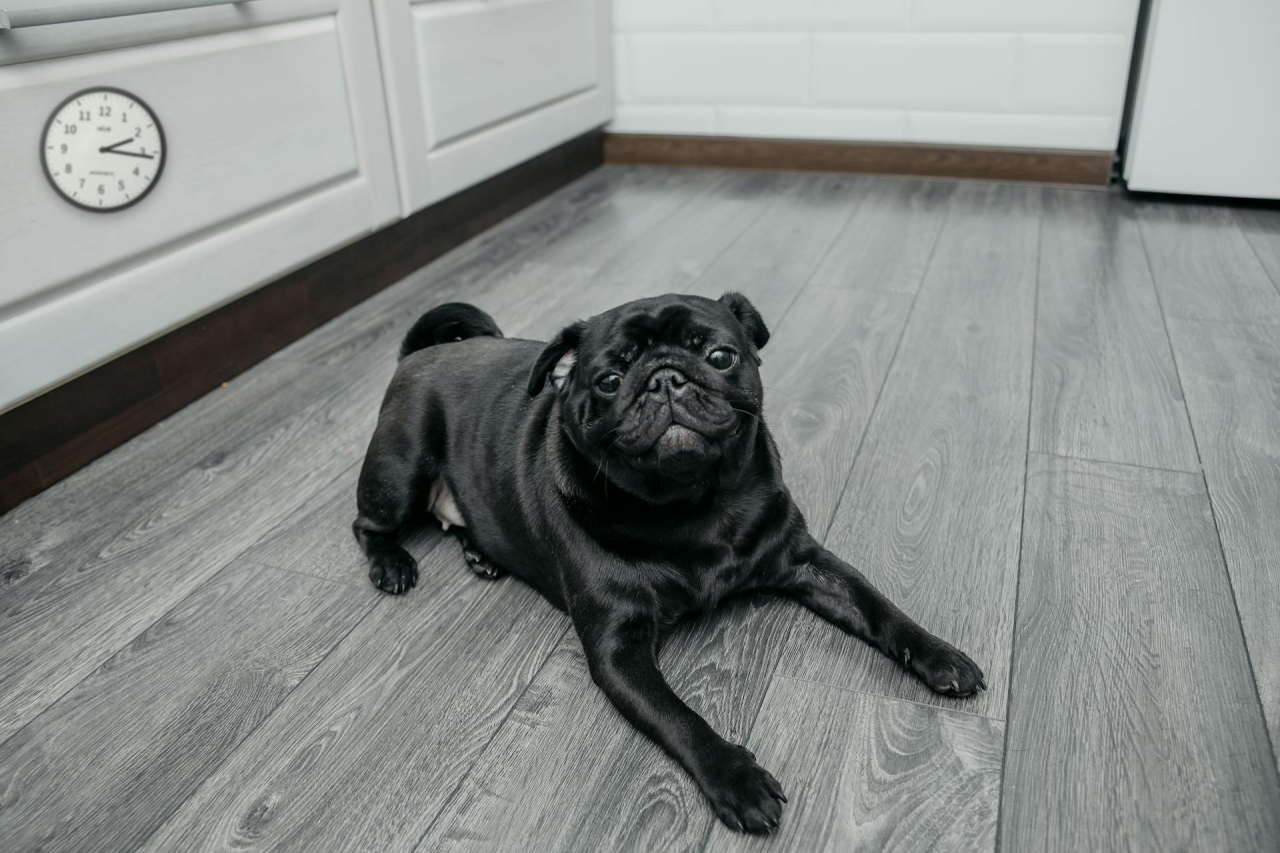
2:16
